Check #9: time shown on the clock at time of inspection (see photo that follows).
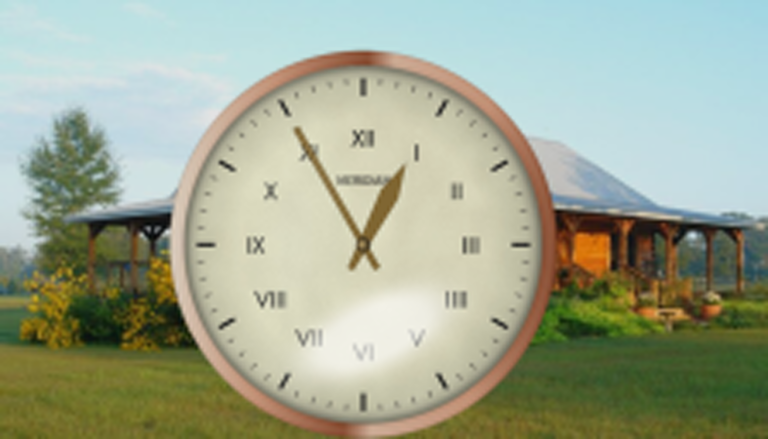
12:55
